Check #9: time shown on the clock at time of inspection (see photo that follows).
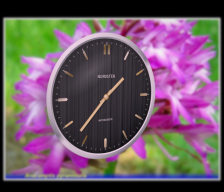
1:37
